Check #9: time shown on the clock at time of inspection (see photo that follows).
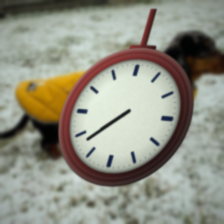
7:38
